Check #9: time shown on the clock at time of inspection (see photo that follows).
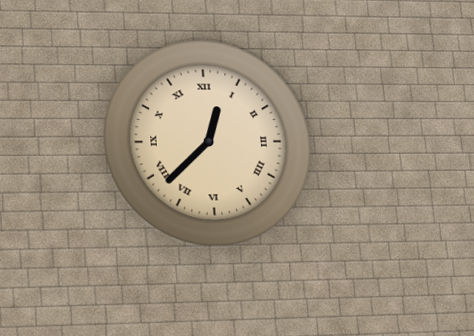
12:38
